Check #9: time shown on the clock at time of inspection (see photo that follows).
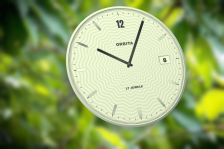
10:05
